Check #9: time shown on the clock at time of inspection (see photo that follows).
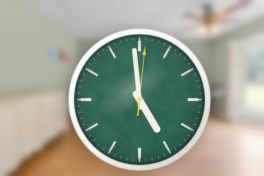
4:59:01
